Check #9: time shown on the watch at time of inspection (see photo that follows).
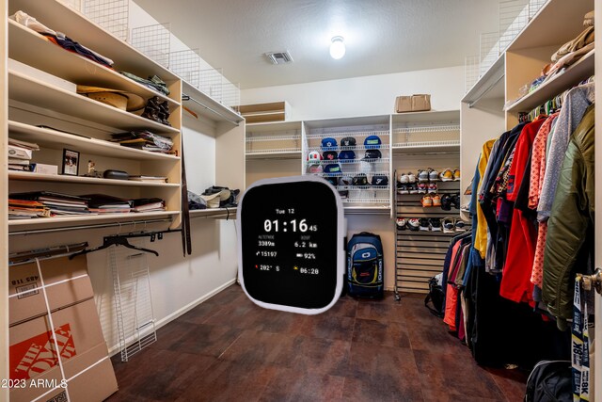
1:16
